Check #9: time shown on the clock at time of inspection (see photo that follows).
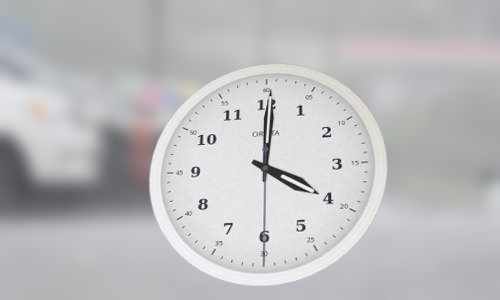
4:00:30
